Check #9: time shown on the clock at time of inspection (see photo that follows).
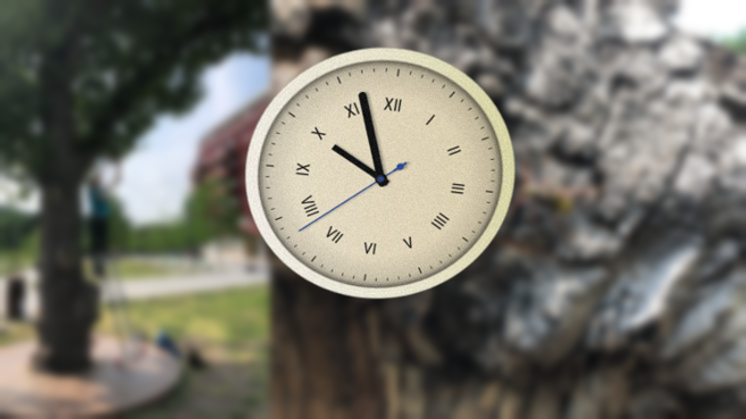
9:56:38
